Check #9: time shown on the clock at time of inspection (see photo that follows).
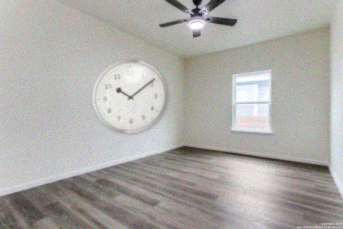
10:09
